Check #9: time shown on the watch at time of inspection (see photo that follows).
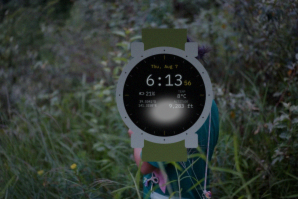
6:13
